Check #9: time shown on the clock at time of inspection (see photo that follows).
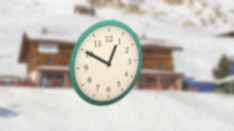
12:50
